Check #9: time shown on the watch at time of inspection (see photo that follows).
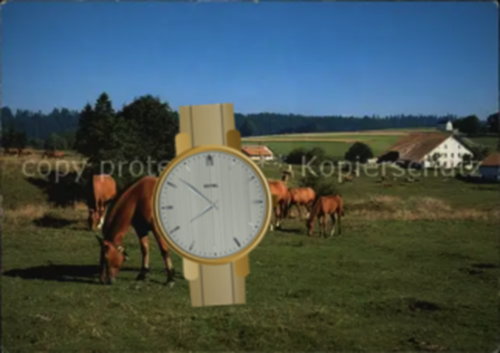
7:52
